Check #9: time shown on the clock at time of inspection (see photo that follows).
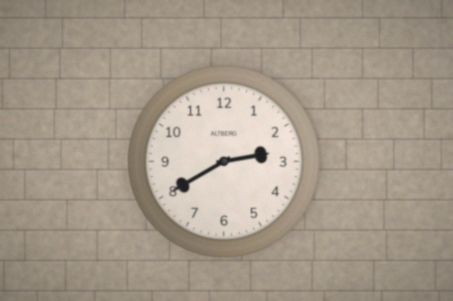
2:40
